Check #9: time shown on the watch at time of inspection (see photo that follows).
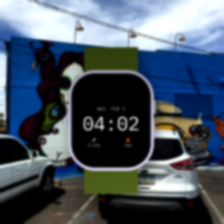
4:02
